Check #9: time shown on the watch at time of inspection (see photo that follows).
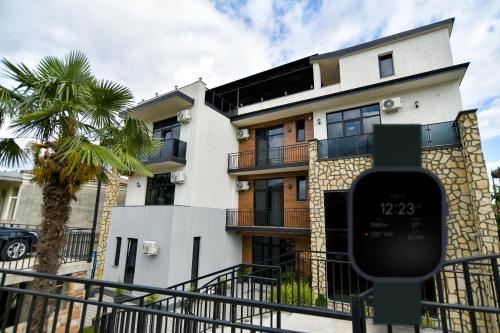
12:23
